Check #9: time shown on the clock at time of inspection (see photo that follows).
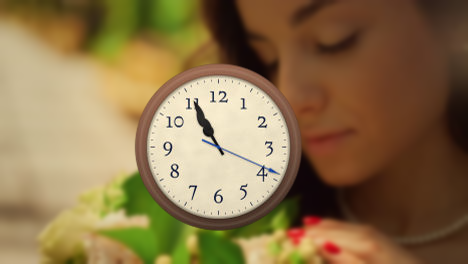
10:55:19
